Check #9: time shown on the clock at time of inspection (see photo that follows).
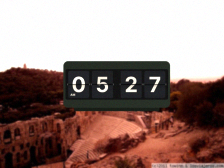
5:27
